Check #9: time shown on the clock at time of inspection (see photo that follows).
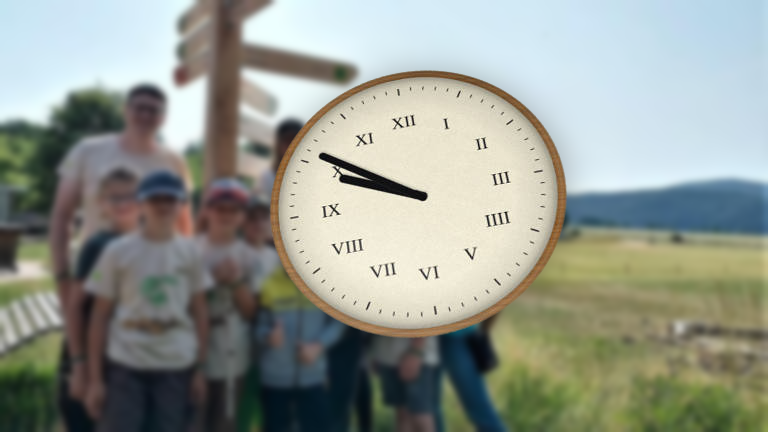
9:51
